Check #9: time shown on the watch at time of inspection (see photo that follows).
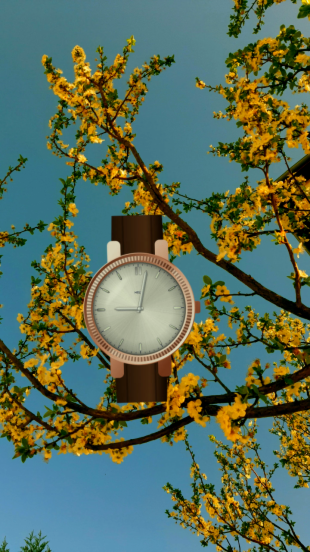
9:02
